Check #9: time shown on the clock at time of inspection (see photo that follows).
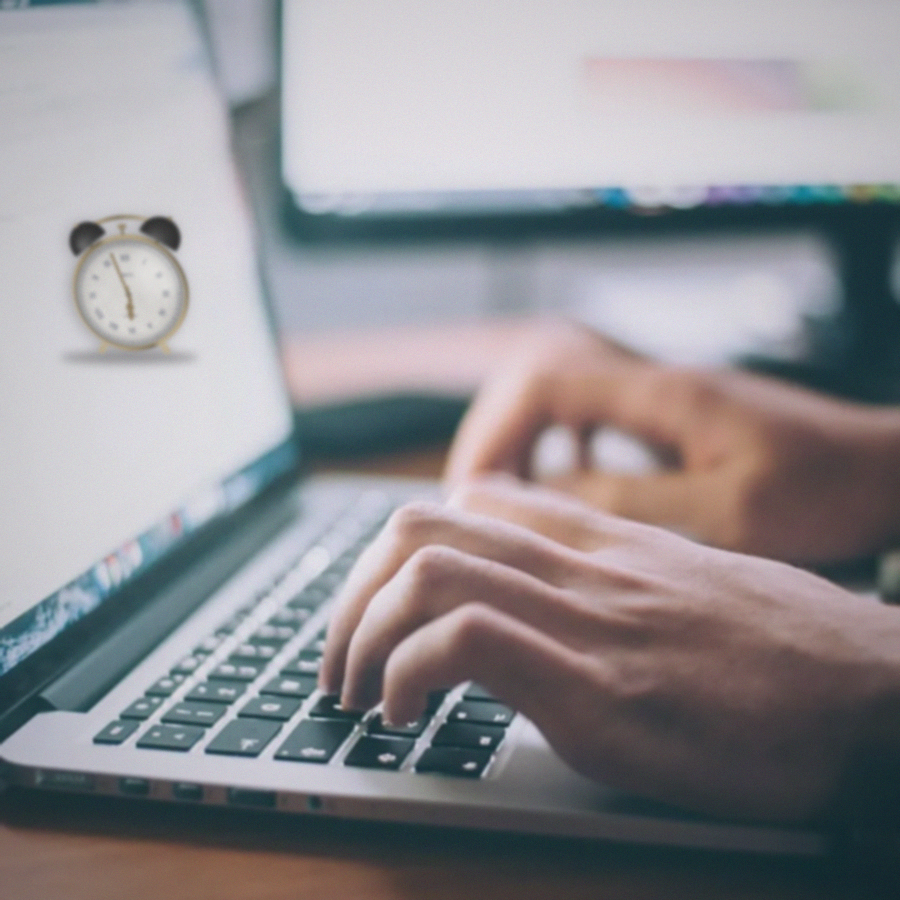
5:57
